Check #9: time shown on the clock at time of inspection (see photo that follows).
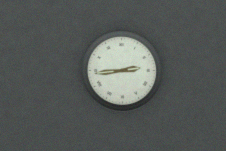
2:44
